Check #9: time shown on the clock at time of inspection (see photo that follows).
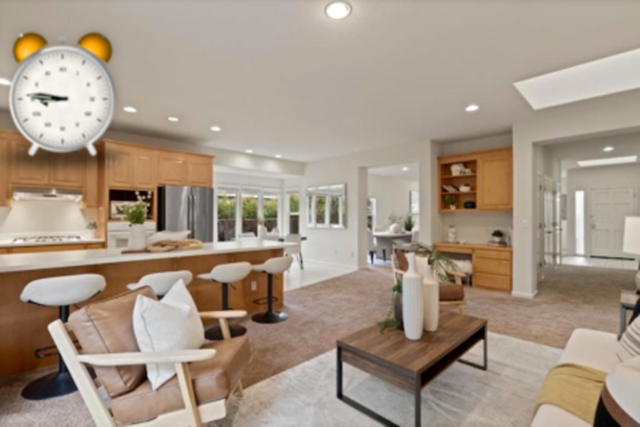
8:46
